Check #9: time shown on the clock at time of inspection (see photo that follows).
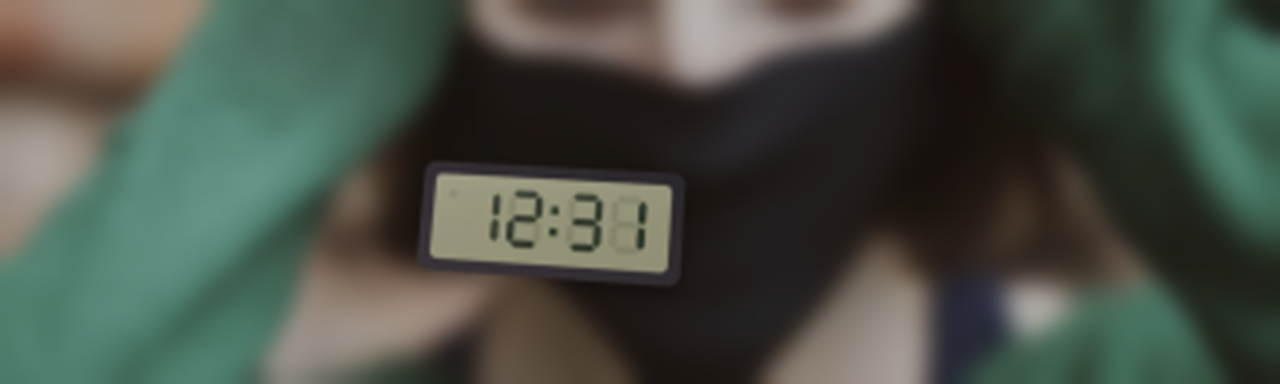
12:31
